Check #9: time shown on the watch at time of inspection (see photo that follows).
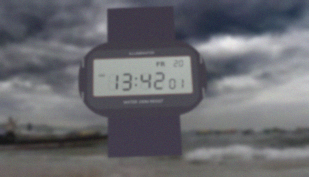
13:42:01
